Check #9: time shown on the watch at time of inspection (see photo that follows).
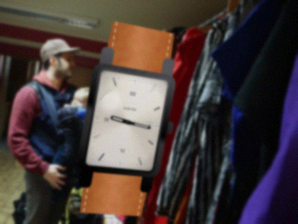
9:16
